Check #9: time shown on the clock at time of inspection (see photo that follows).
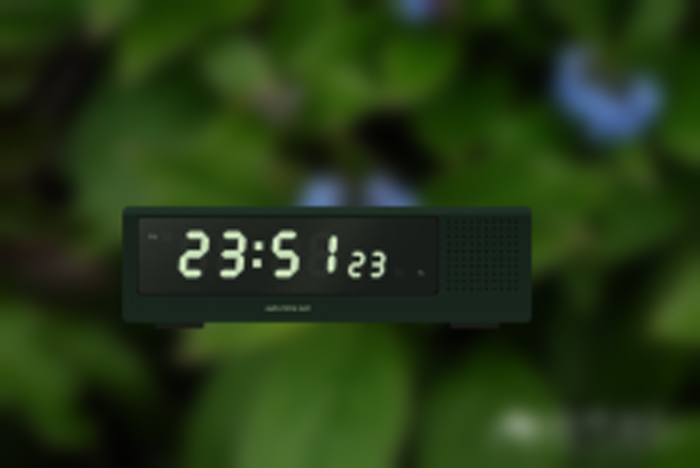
23:51:23
